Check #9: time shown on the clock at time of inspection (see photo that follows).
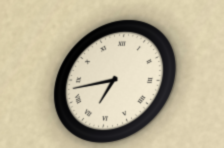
6:43
